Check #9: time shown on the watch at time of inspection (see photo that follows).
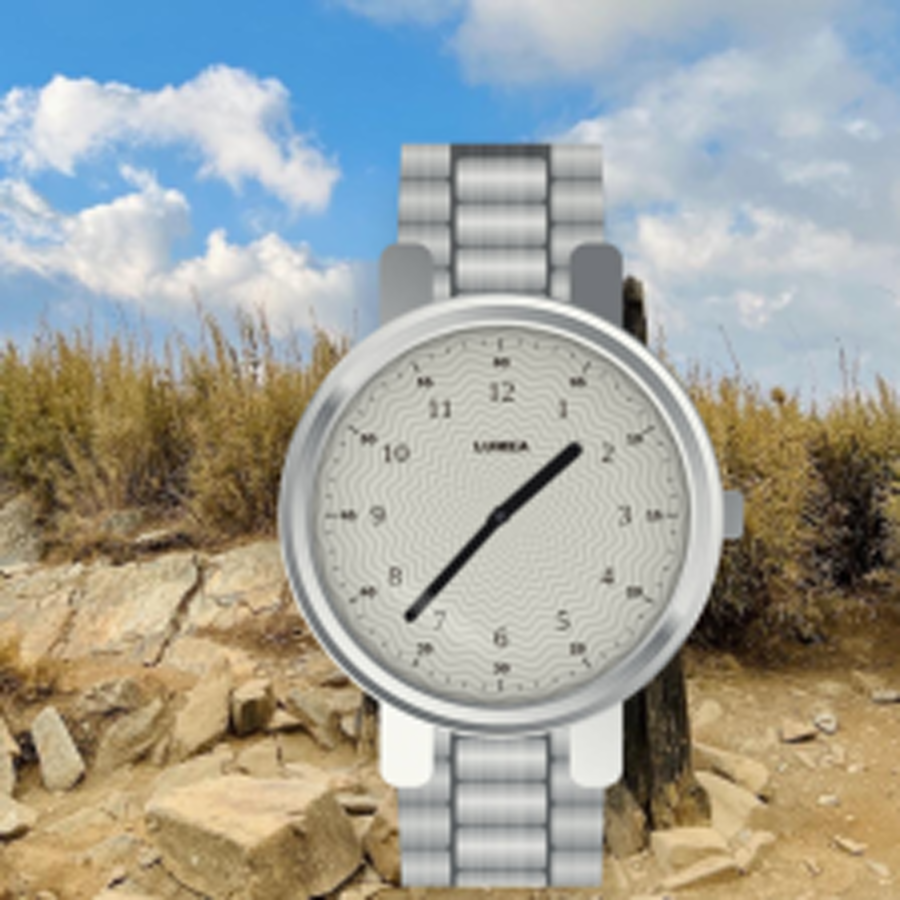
1:37
